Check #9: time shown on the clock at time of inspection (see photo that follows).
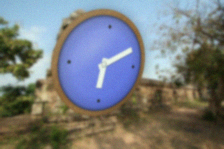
6:10
